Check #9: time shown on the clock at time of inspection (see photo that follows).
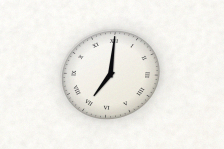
7:00
